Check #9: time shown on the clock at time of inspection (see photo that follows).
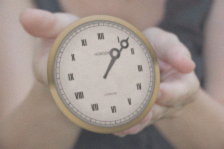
1:07
